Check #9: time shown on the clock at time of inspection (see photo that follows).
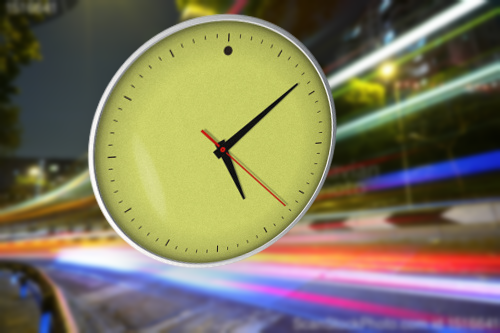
5:08:22
